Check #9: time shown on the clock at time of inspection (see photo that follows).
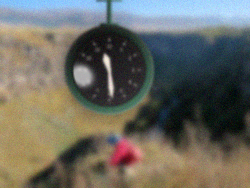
11:29
